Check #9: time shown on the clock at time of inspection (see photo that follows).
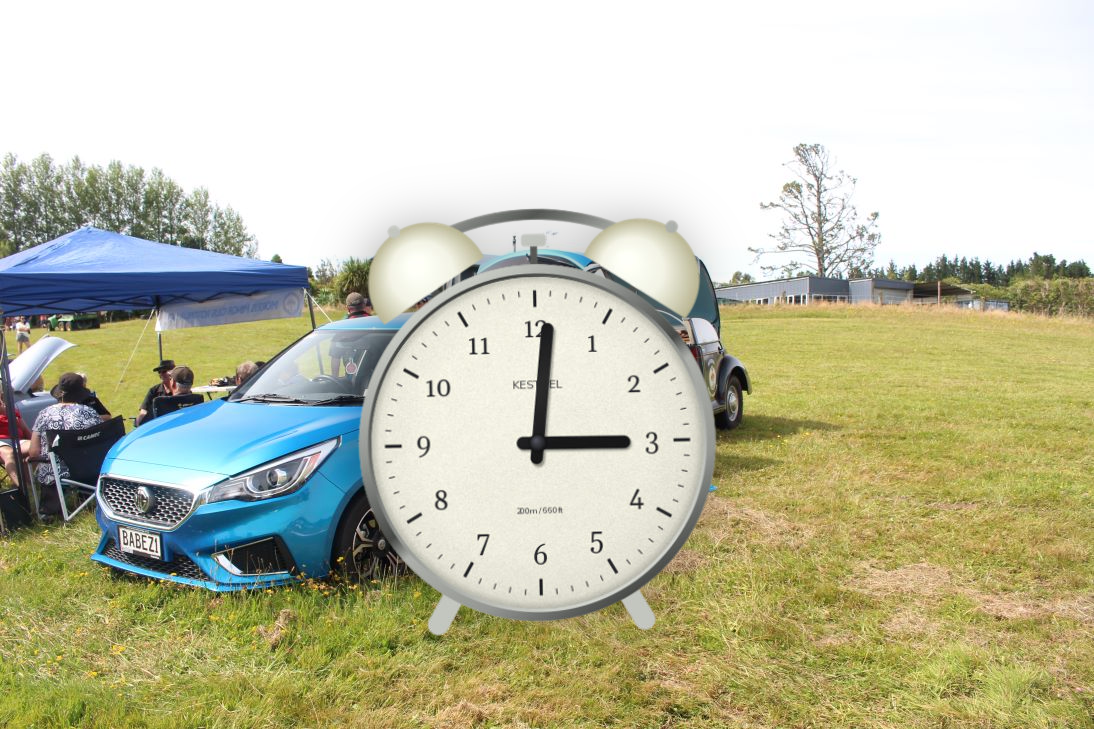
3:01
